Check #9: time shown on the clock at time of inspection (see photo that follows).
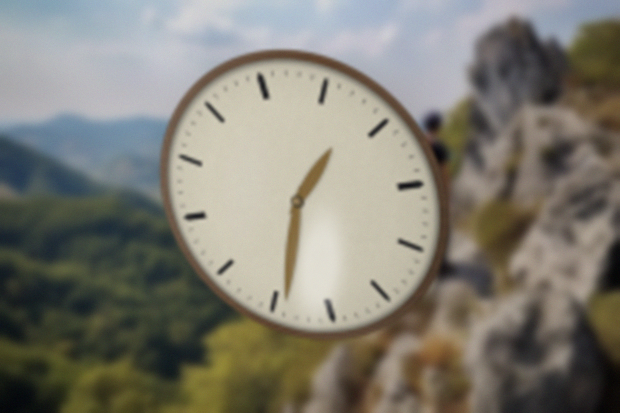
1:34
